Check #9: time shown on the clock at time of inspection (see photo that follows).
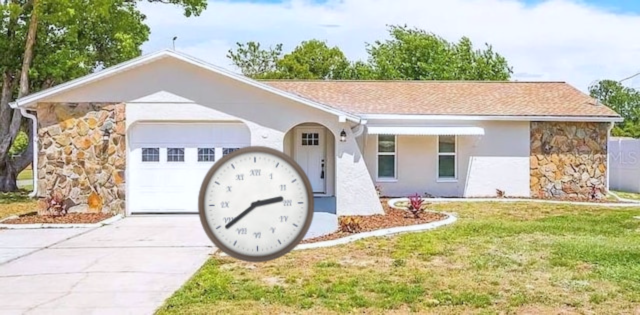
2:39
